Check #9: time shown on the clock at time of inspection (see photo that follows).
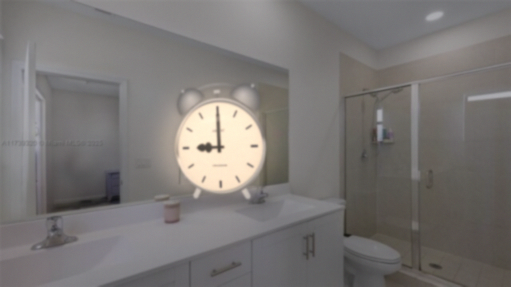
9:00
